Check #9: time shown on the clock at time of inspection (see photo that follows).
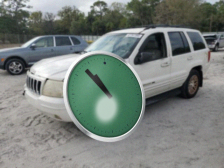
10:53
